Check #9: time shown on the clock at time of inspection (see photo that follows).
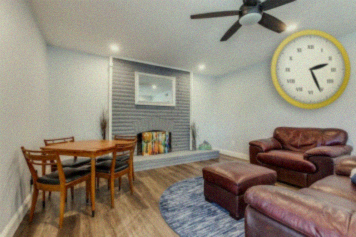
2:26
